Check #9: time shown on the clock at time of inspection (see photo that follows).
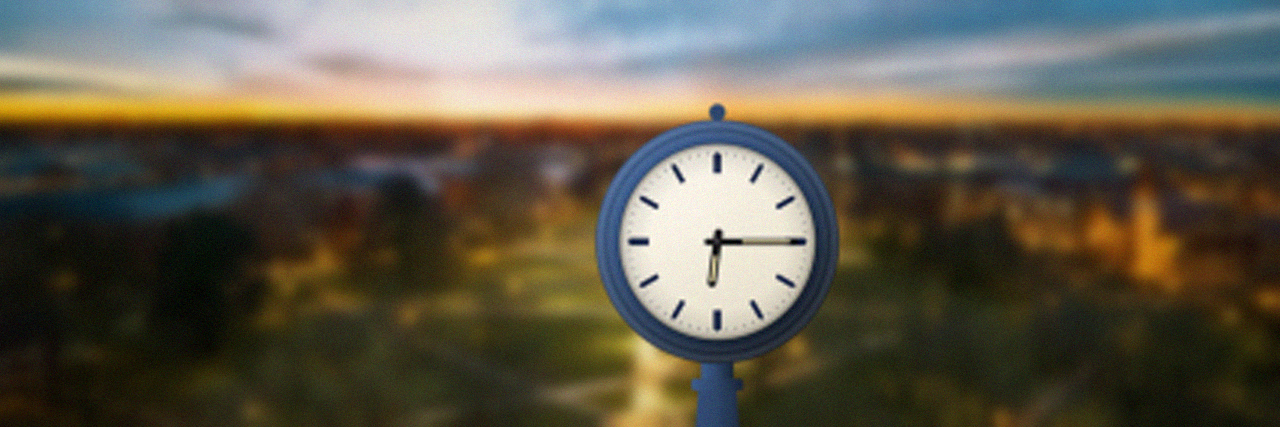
6:15
